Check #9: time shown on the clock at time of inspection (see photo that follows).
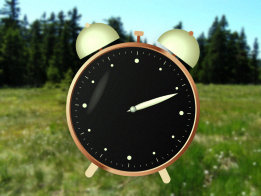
2:11
